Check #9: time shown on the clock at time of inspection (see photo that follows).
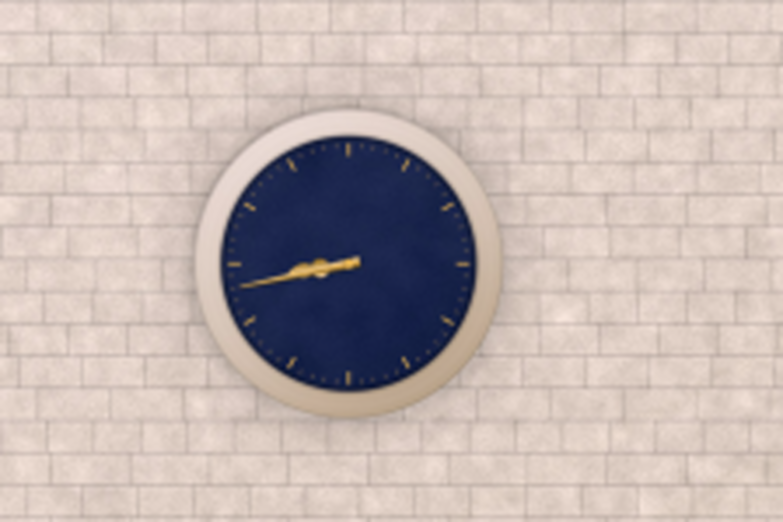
8:43
